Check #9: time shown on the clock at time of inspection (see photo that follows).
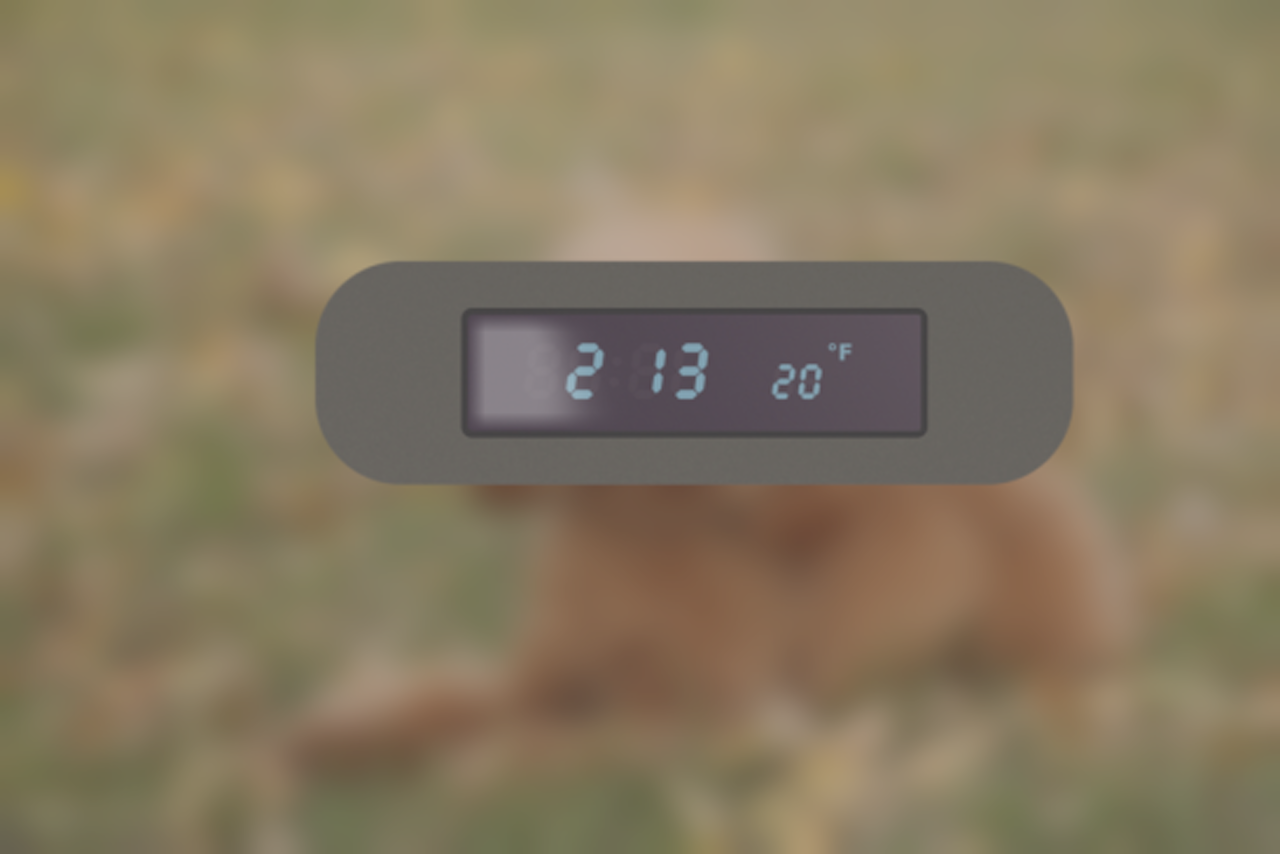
2:13
